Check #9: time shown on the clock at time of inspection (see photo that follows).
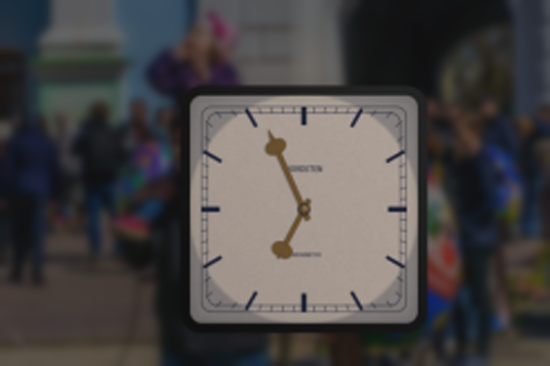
6:56
